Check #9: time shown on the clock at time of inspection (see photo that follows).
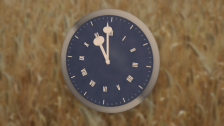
10:59
